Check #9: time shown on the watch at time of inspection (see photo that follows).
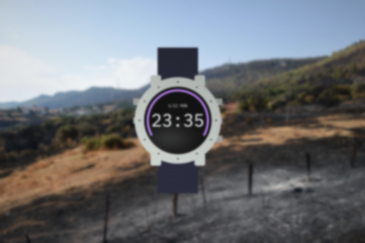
23:35
